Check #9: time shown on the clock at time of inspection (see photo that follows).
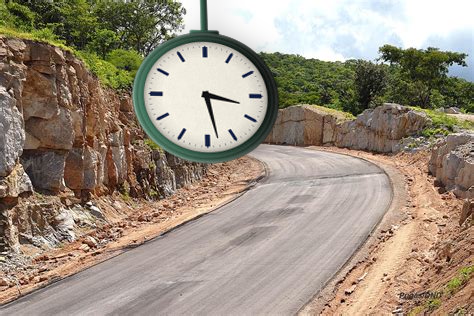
3:28
